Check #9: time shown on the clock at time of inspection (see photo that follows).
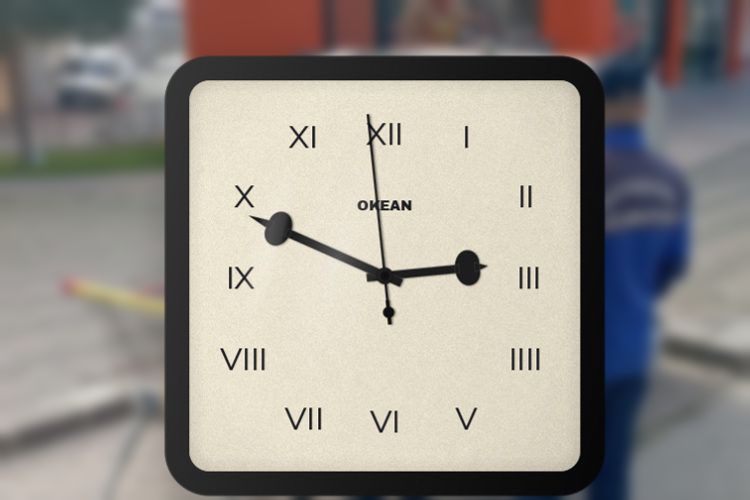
2:48:59
